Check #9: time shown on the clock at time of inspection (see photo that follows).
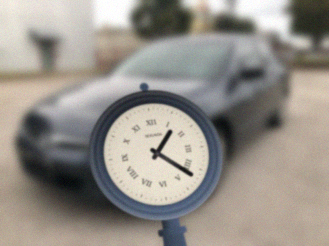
1:22
